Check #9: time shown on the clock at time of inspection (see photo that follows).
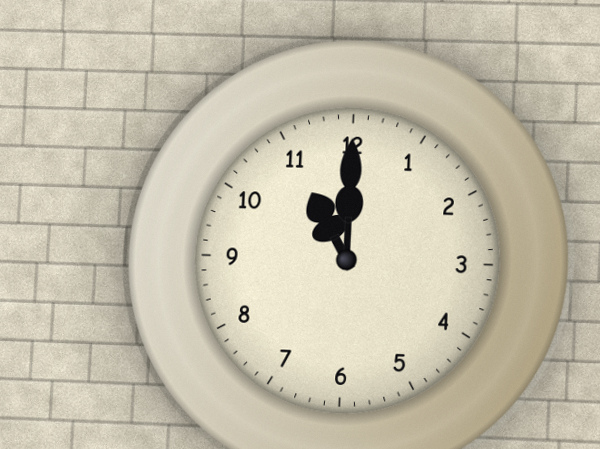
11:00
